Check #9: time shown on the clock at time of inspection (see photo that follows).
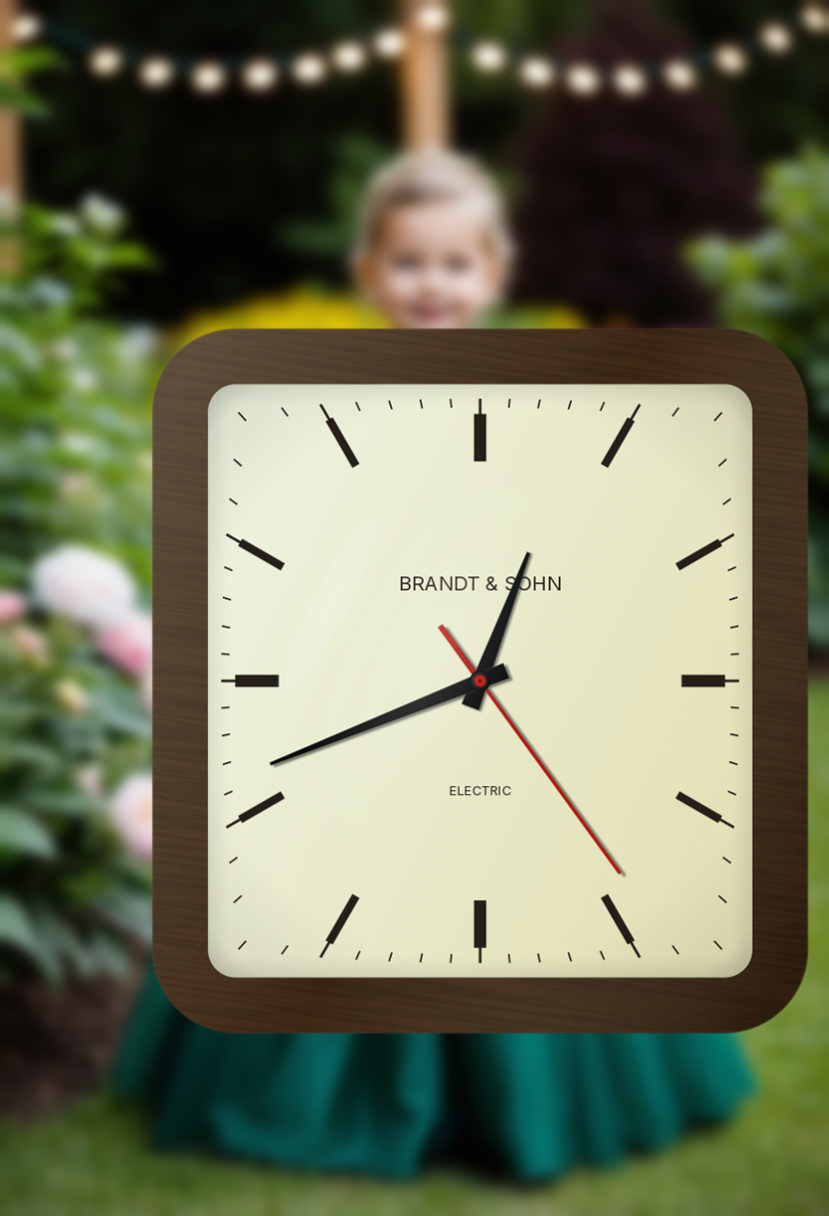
12:41:24
